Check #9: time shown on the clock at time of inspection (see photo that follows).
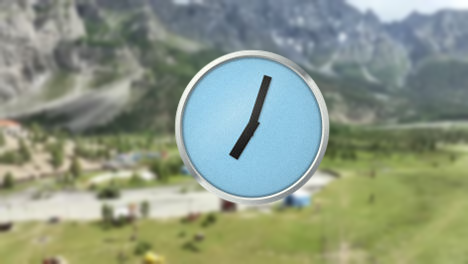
7:03
